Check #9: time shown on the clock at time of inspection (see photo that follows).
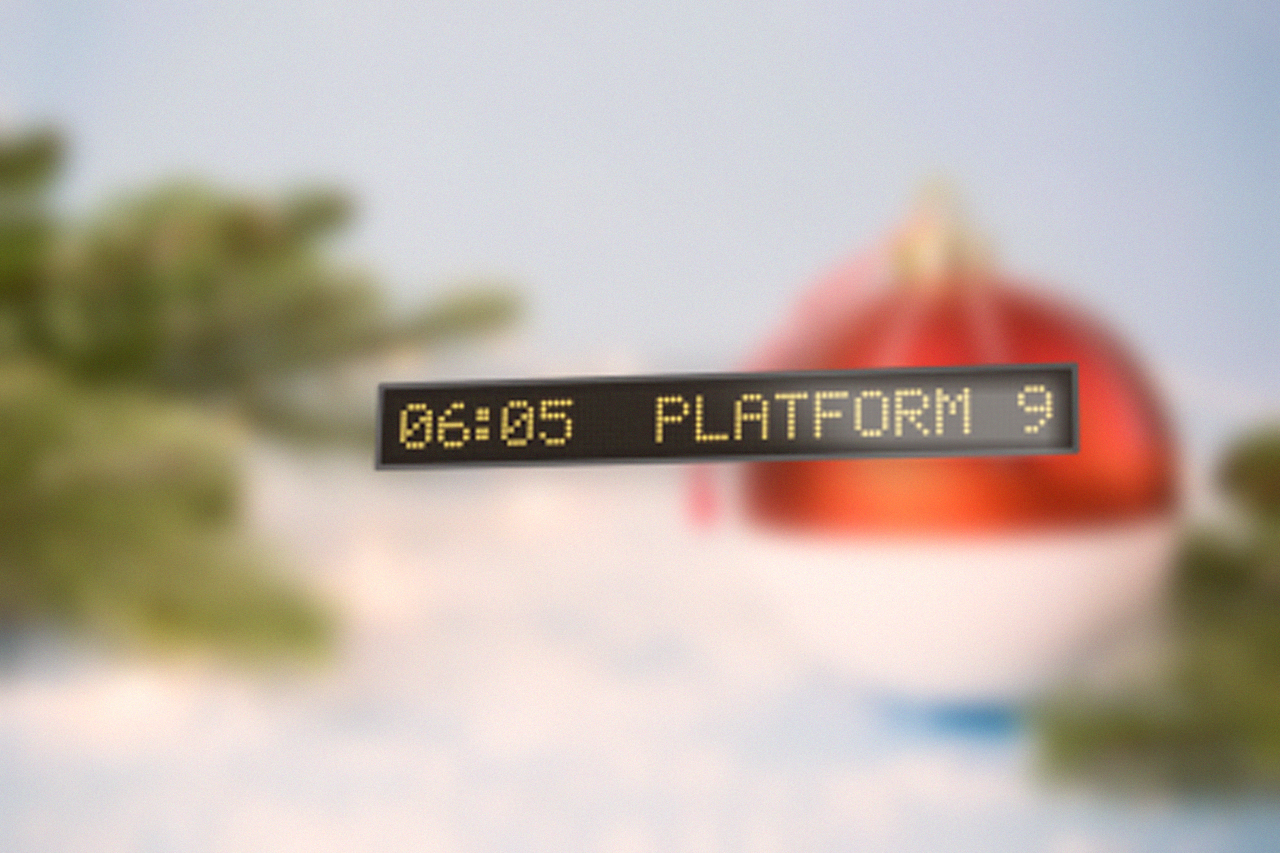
6:05
